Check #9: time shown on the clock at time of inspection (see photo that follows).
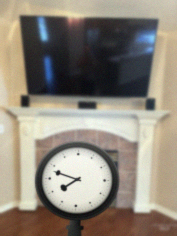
7:48
